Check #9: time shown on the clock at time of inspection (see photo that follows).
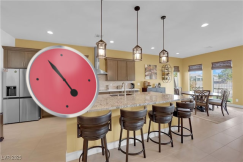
4:54
